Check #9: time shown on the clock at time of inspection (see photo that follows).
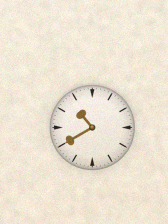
10:40
